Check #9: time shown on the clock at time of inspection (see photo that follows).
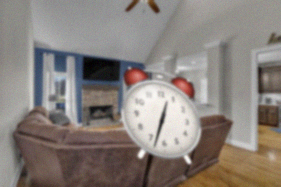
12:33
